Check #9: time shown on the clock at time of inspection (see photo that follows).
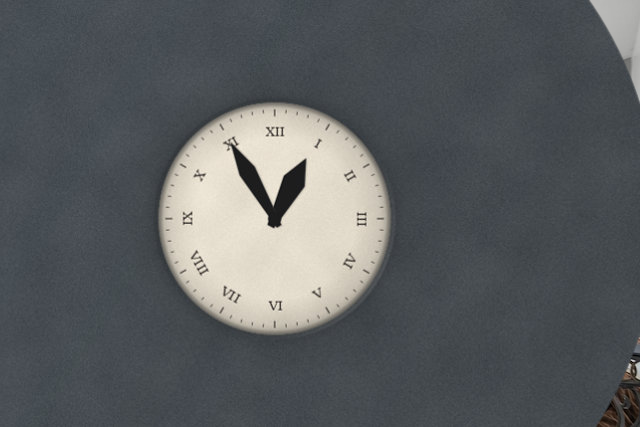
12:55
